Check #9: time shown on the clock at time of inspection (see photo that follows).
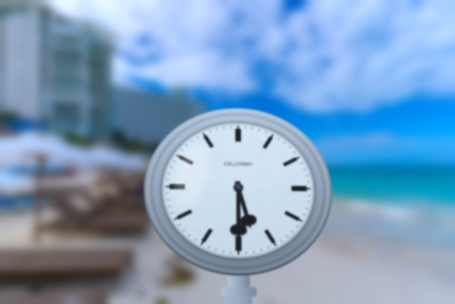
5:30
